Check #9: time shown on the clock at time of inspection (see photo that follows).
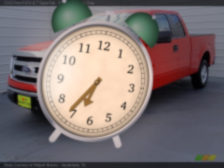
6:36
